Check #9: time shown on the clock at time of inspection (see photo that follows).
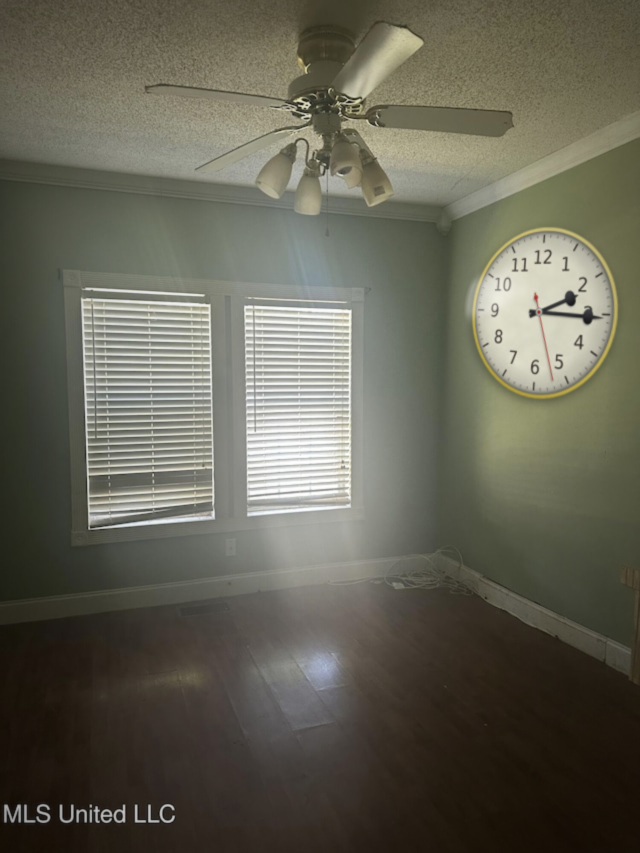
2:15:27
